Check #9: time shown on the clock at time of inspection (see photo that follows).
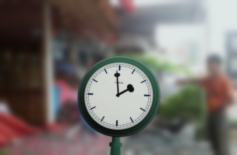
1:59
